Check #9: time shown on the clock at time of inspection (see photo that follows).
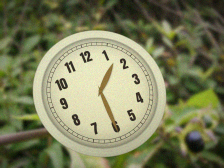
1:30
